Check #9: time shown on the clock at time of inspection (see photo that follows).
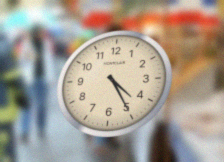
4:25
